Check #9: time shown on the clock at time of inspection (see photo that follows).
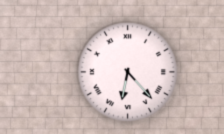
6:23
